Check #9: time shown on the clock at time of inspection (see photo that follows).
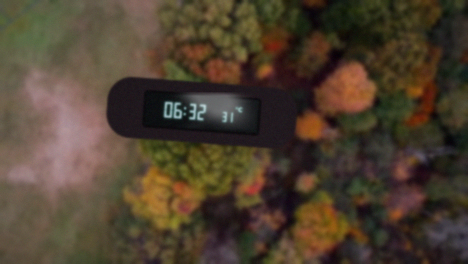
6:32
